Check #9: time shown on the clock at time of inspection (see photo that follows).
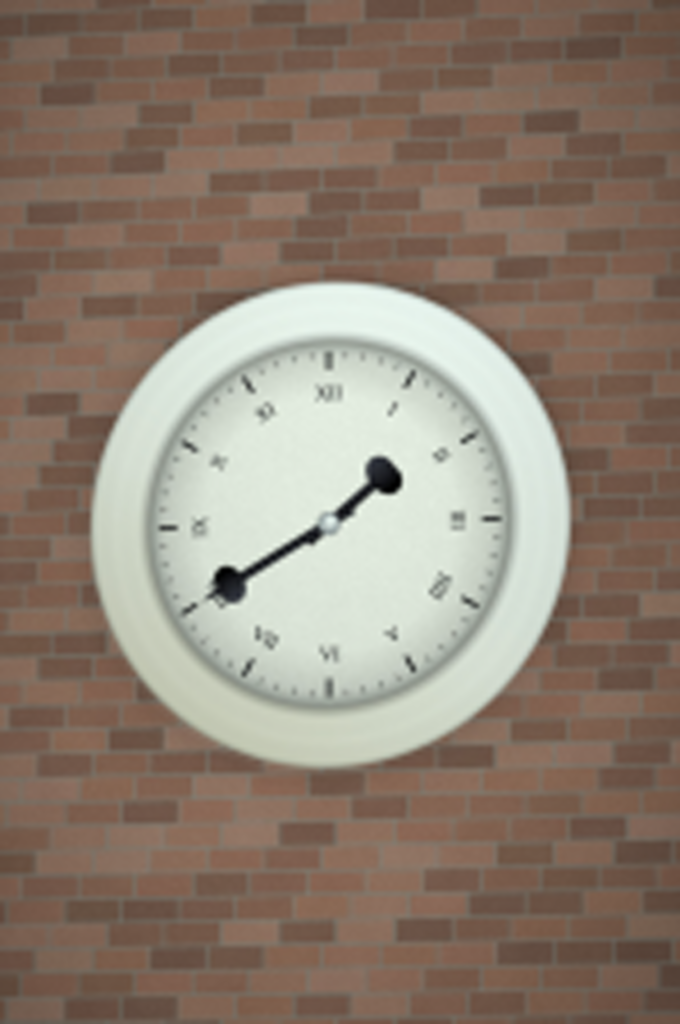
1:40
